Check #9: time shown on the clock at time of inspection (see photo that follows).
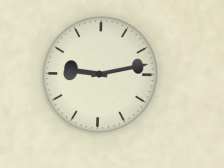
9:13
